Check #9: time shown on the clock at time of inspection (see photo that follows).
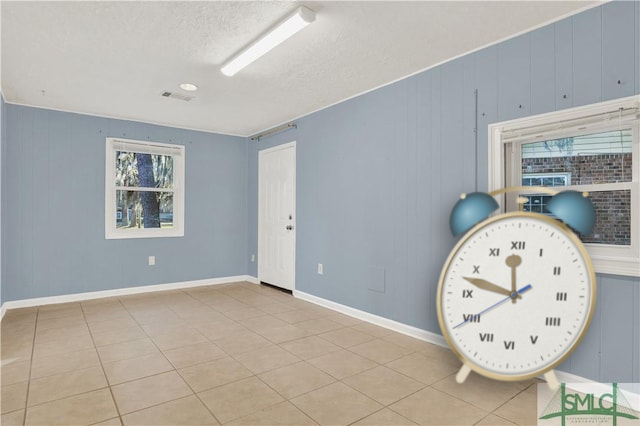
11:47:40
